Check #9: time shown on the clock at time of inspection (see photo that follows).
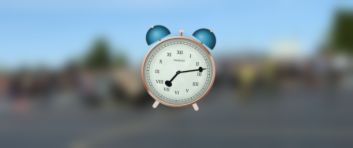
7:13
